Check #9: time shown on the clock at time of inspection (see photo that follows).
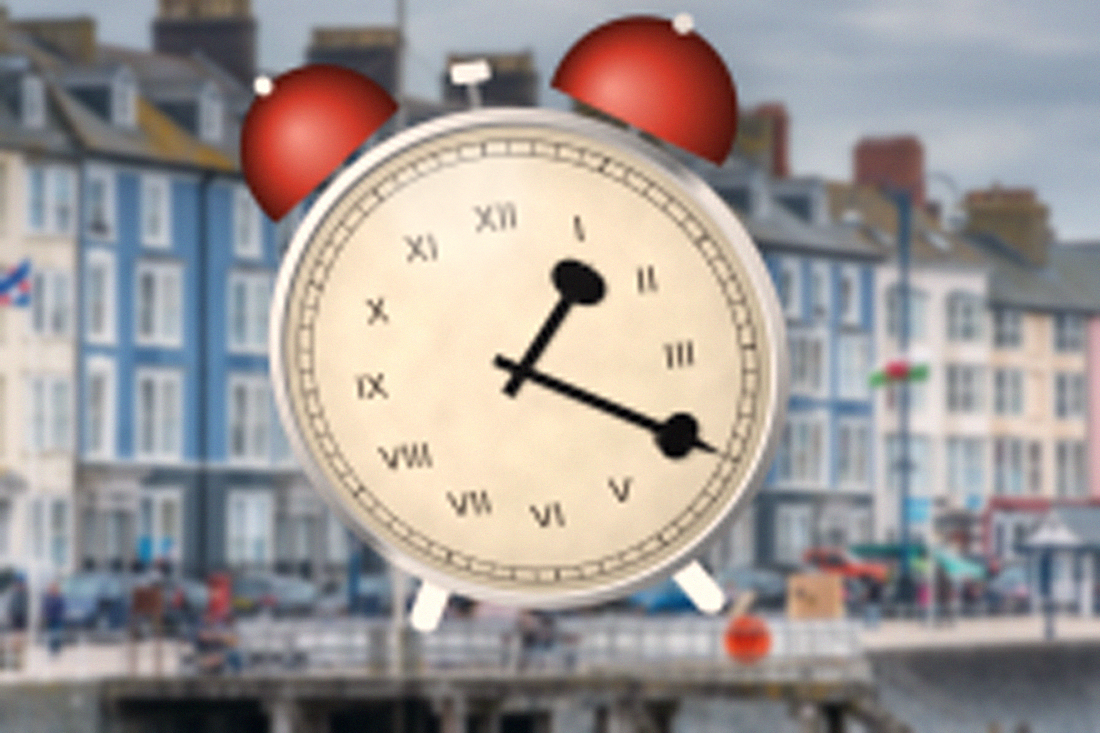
1:20
